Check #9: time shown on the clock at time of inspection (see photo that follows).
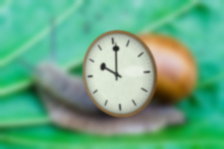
10:01
